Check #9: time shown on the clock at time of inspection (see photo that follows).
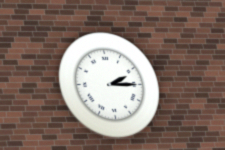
2:15
